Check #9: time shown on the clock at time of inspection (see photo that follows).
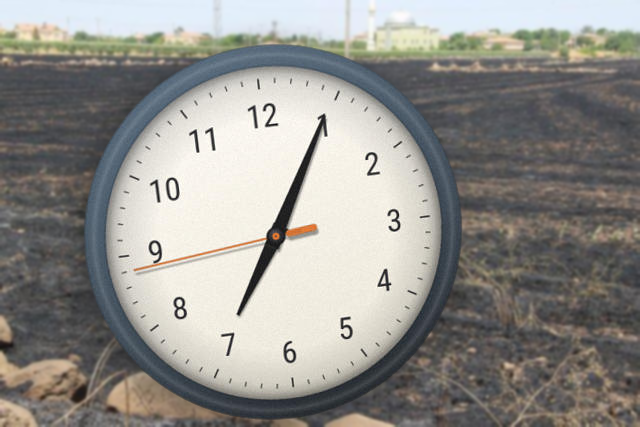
7:04:44
